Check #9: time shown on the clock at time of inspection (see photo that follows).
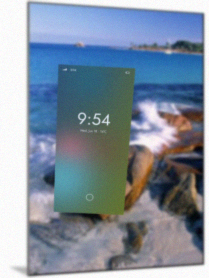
9:54
